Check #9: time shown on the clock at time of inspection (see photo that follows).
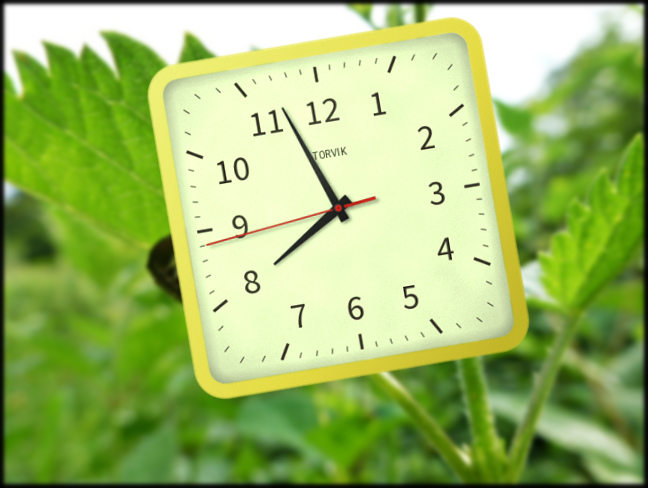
7:56:44
